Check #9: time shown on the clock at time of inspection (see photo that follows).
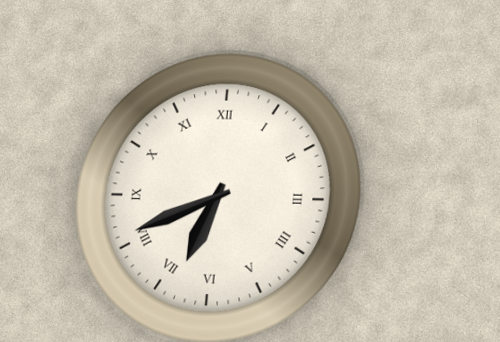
6:41
